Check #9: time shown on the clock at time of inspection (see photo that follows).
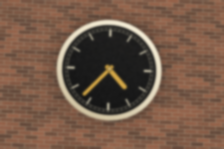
4:37
